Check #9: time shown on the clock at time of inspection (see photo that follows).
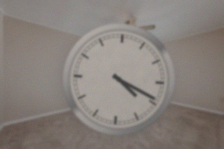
4:19
